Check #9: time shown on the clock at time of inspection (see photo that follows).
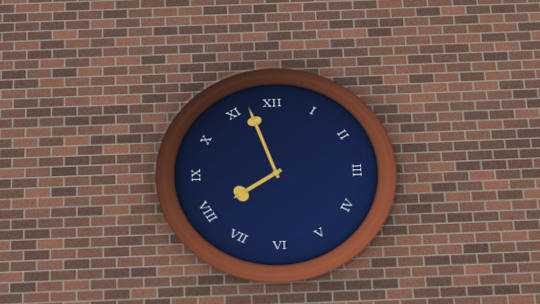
7:57
